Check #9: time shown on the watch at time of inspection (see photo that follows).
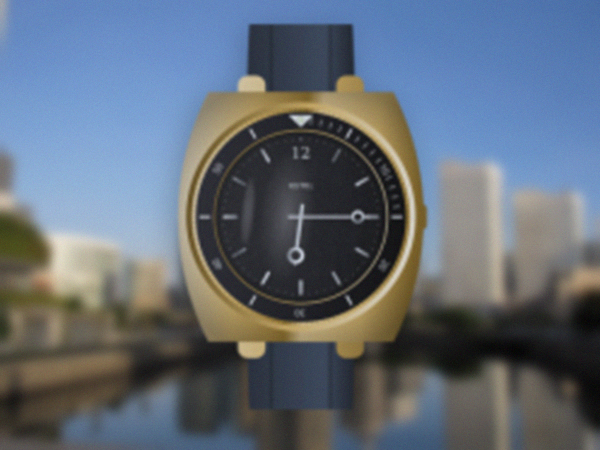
6:15
